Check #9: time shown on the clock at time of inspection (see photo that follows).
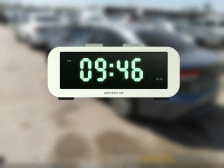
9:46
